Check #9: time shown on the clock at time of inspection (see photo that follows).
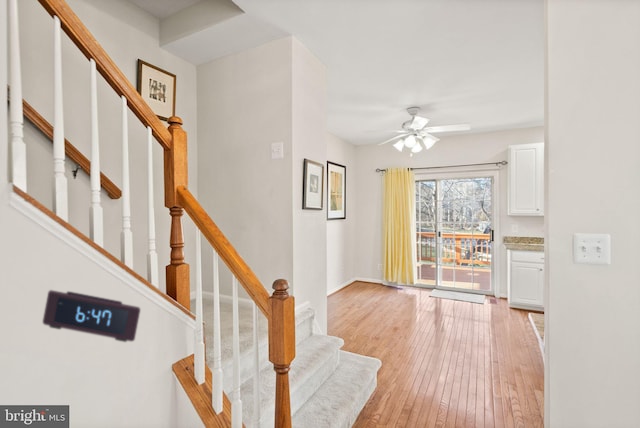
6:47
